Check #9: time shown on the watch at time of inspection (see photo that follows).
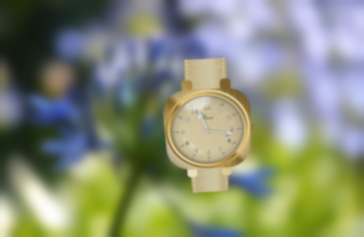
11:17
